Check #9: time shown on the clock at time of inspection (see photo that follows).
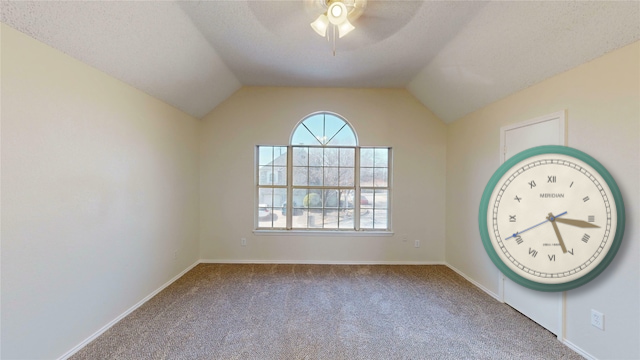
5:16:41
